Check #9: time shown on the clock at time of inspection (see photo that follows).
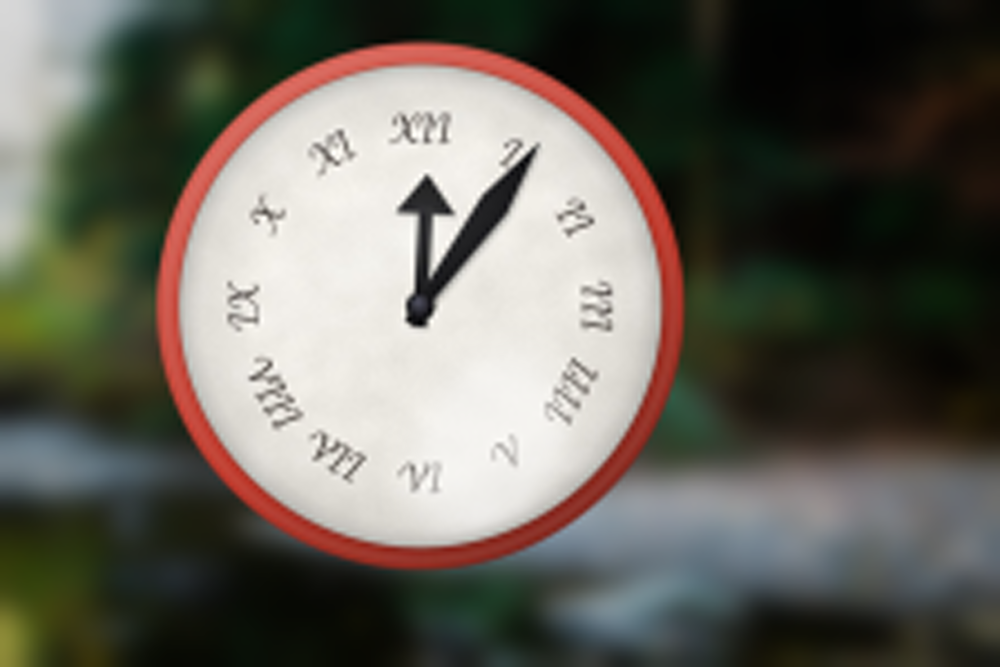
12:06
